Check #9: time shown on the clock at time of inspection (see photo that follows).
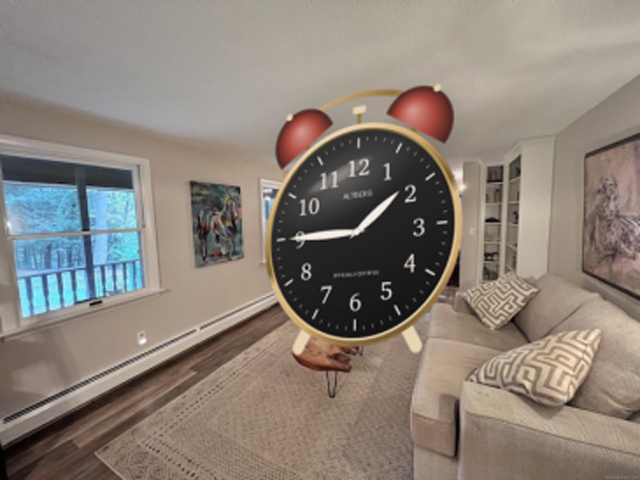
1:45
